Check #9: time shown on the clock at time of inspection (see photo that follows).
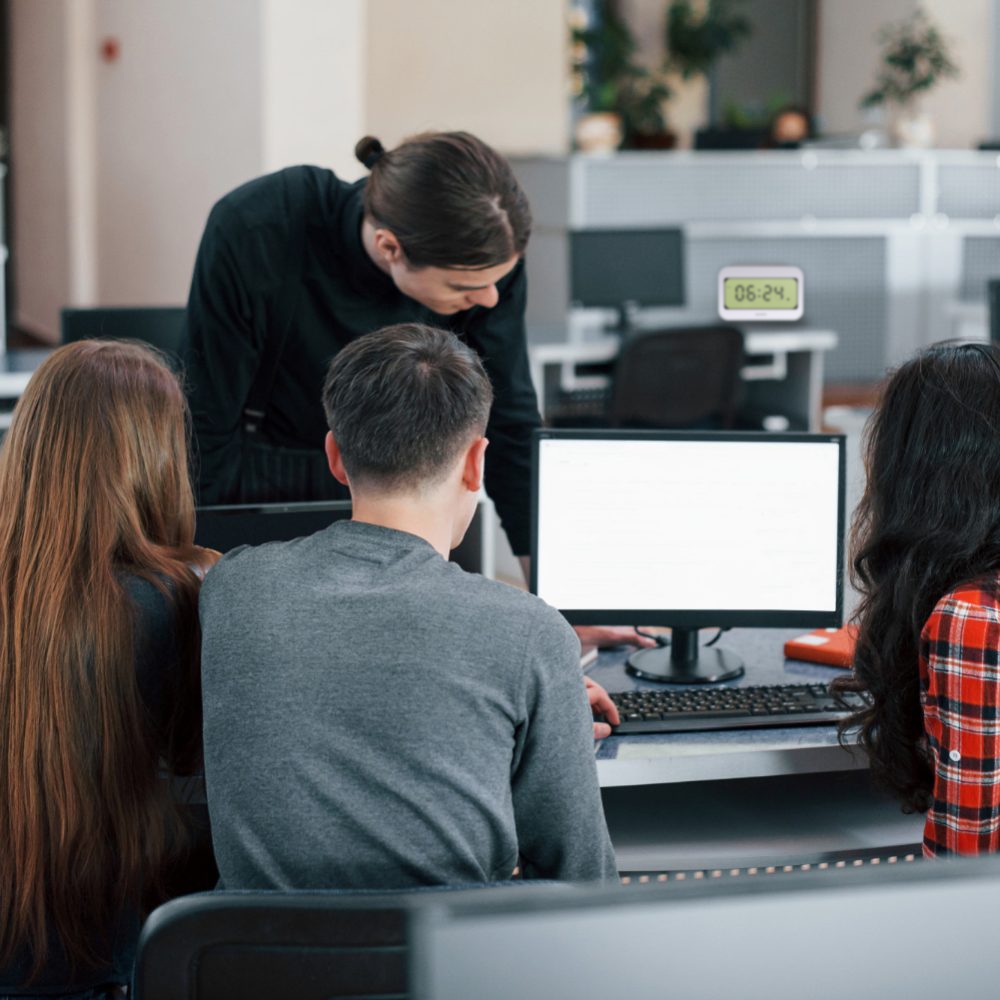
6:24
